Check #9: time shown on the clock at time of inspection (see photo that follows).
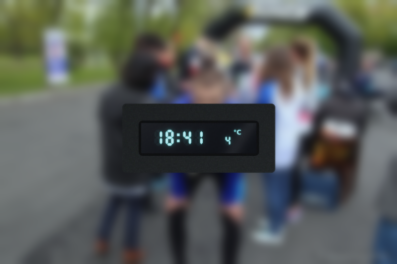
18:41
